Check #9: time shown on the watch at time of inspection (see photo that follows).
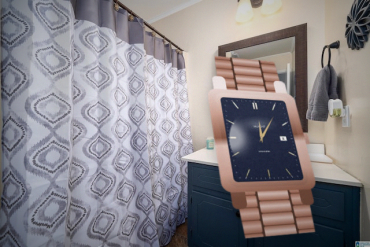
12:06
